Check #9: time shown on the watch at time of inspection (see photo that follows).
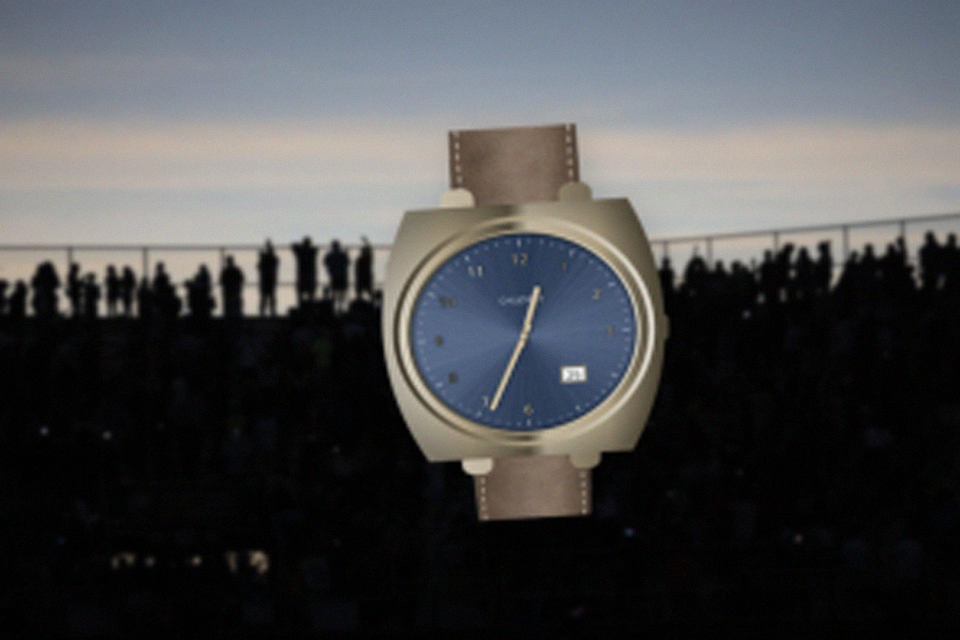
12:34
